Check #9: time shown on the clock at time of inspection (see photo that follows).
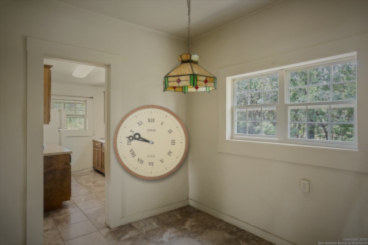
9:47
